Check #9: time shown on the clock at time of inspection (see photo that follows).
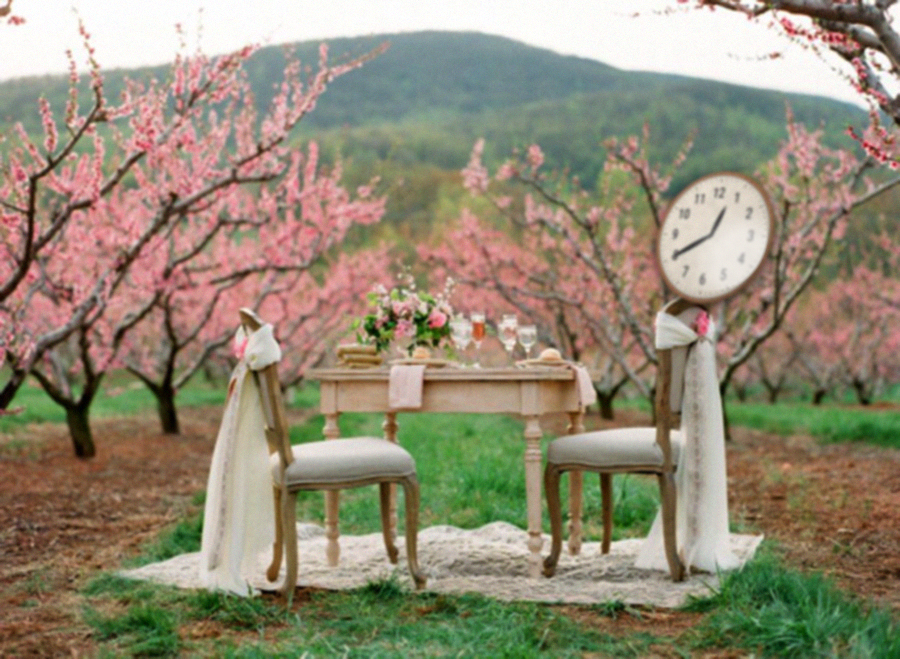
12:40
